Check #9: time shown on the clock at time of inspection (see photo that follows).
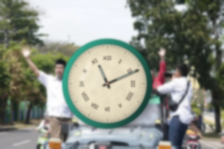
11:11
